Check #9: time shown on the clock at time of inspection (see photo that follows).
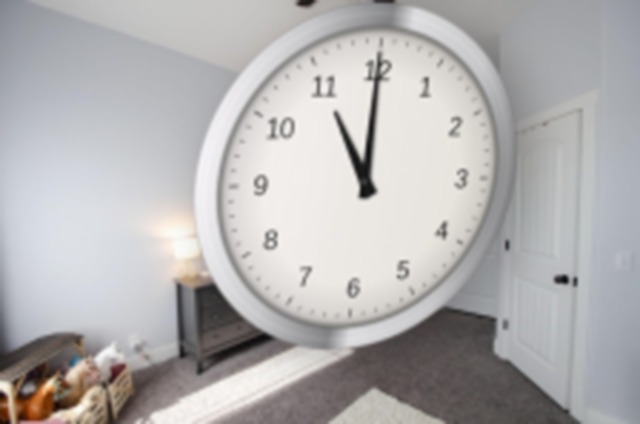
11:00
